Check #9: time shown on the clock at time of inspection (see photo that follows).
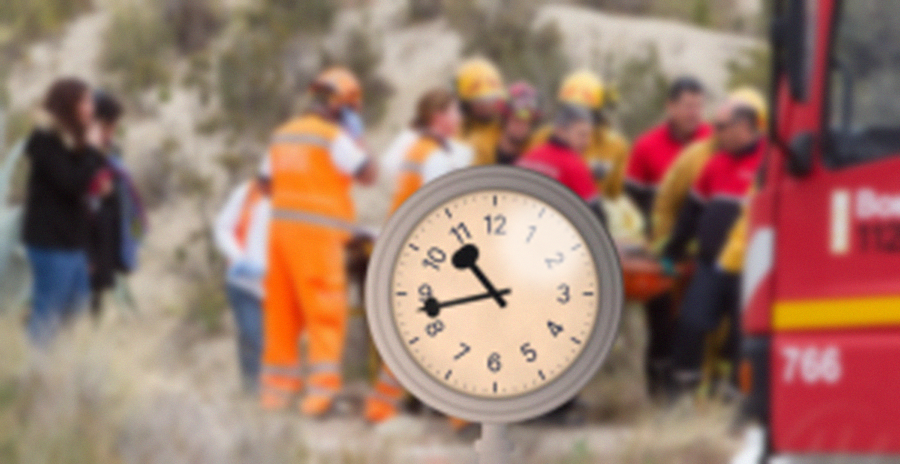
10:43
